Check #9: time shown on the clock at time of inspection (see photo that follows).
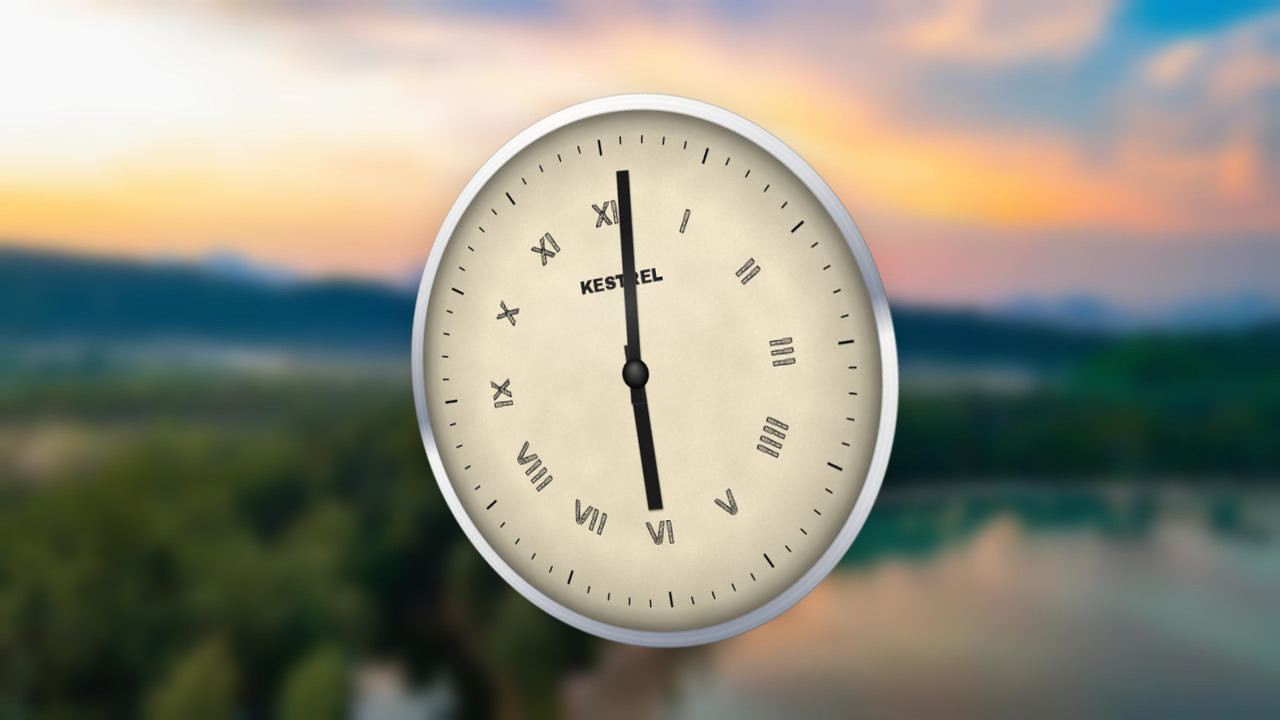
6:01
